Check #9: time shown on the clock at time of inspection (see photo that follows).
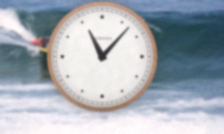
11:07
